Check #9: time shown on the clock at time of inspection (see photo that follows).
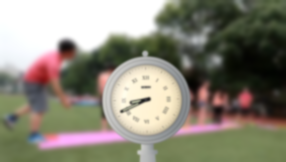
8:41
